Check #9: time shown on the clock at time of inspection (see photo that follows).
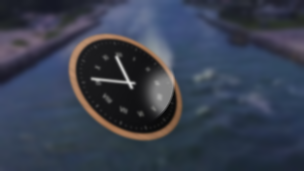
11:46
